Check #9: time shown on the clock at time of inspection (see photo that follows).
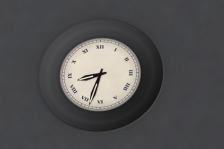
8:33
